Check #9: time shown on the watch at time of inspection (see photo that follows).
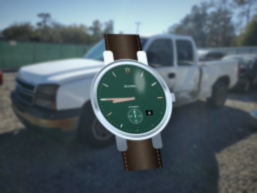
8:45
